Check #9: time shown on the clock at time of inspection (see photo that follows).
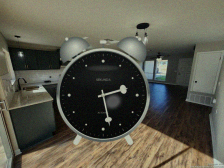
2:28
